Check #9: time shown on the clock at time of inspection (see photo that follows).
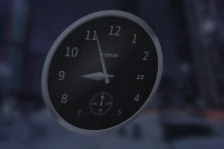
8:56
